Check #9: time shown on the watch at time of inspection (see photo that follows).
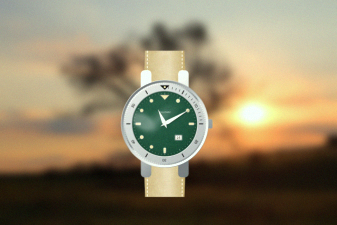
11:10
